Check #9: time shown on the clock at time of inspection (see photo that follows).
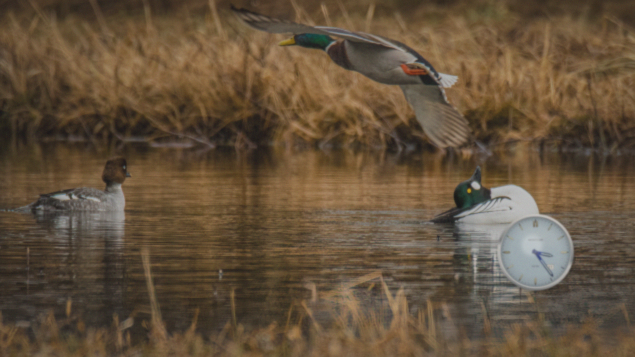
3:24
